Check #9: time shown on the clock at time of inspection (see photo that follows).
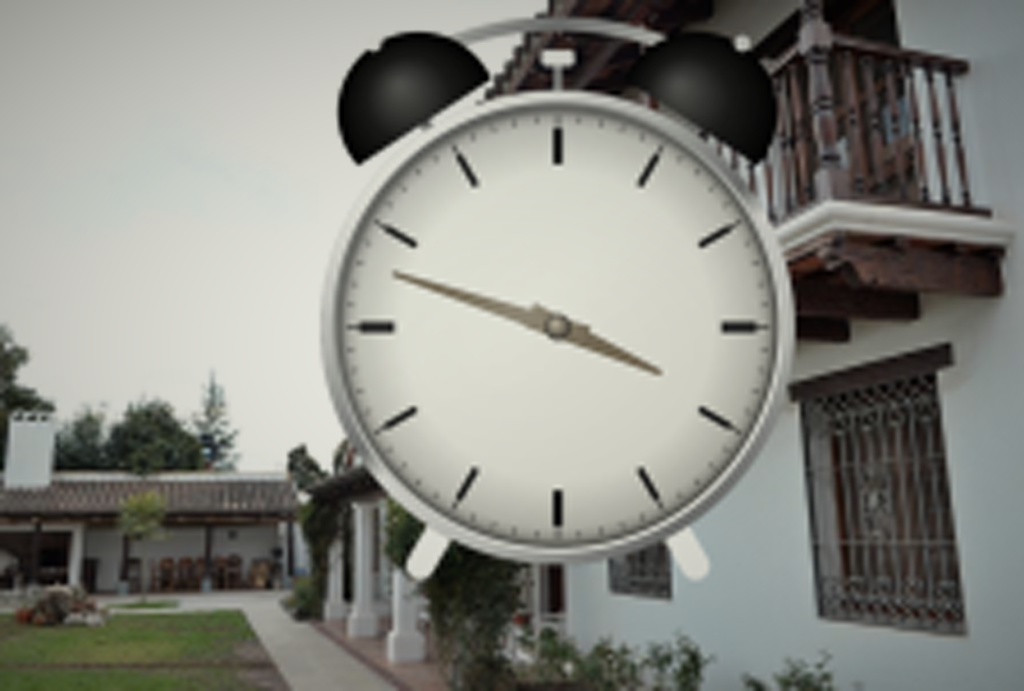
3:48
